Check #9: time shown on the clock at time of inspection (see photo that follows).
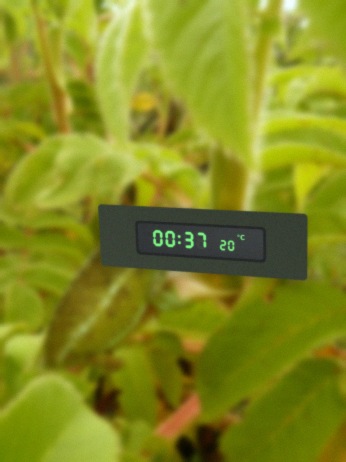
0:37
